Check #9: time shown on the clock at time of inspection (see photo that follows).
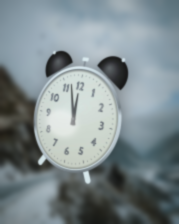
11:57
